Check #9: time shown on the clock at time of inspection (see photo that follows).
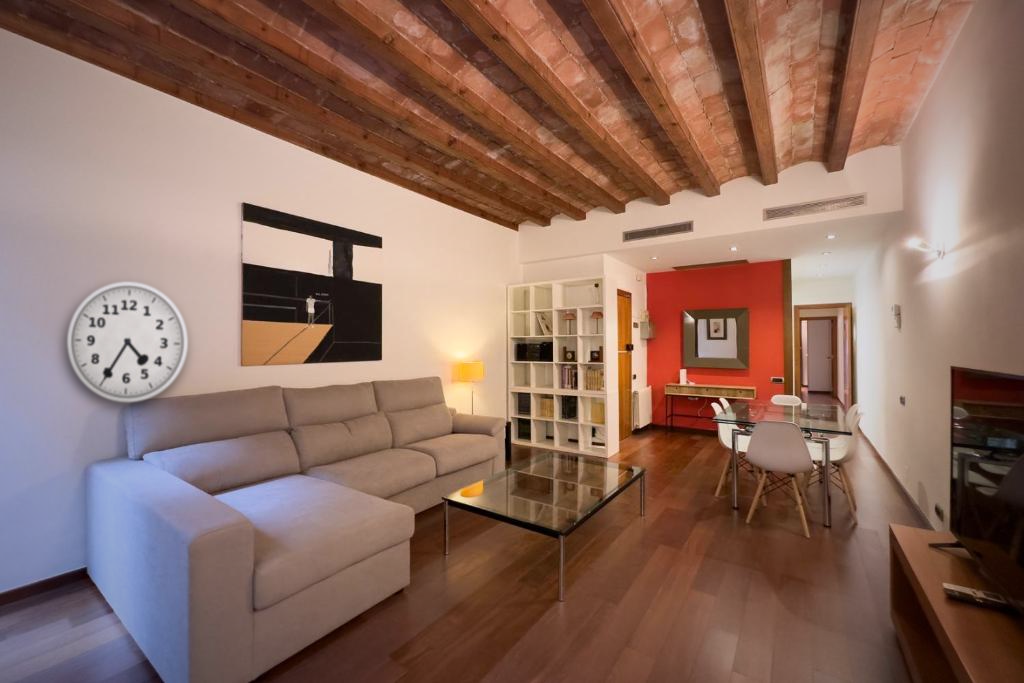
4:35
